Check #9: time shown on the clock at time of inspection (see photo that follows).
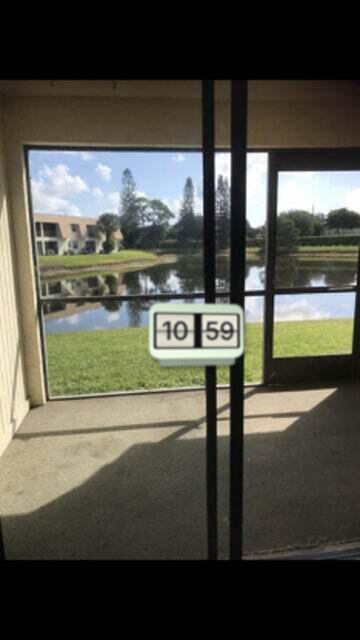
10:59
